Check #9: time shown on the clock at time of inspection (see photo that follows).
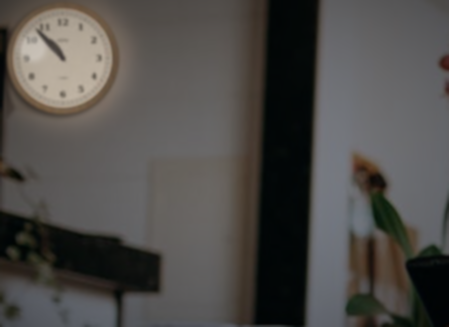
10:53
